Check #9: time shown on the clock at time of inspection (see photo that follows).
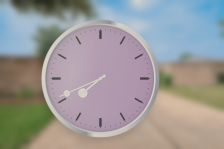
7:41
